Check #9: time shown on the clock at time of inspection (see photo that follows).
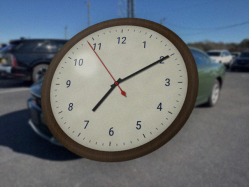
7:09:54
